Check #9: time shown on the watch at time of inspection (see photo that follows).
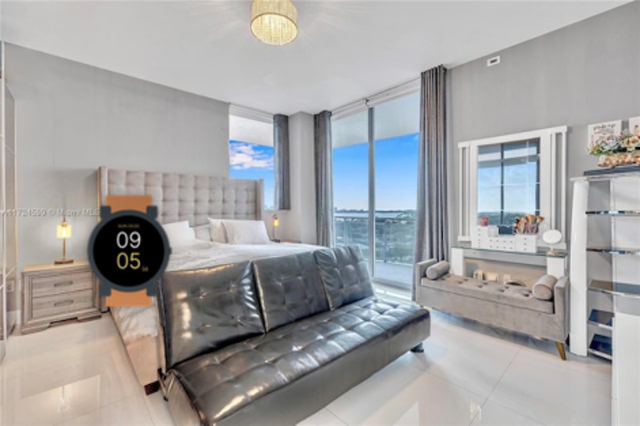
9:05
